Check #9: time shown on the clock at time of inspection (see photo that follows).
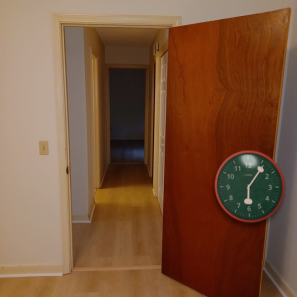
6:06
